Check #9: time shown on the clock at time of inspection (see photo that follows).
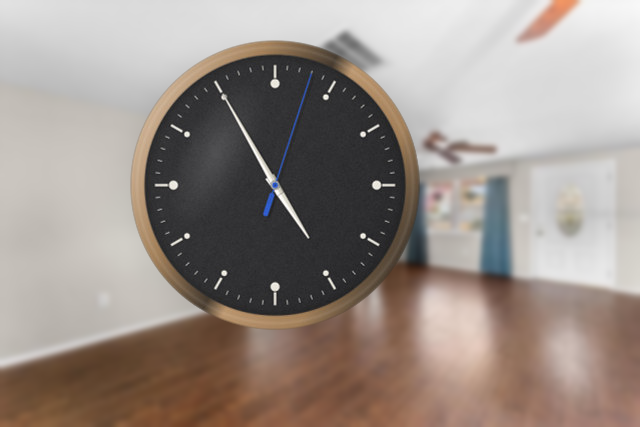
4:55:03
